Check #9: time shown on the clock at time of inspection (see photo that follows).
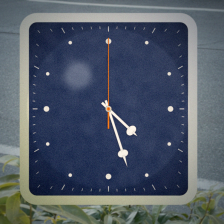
4:27:00
